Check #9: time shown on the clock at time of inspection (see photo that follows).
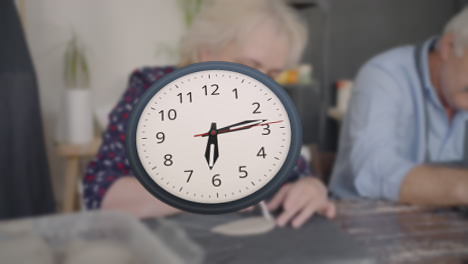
6:13:14
